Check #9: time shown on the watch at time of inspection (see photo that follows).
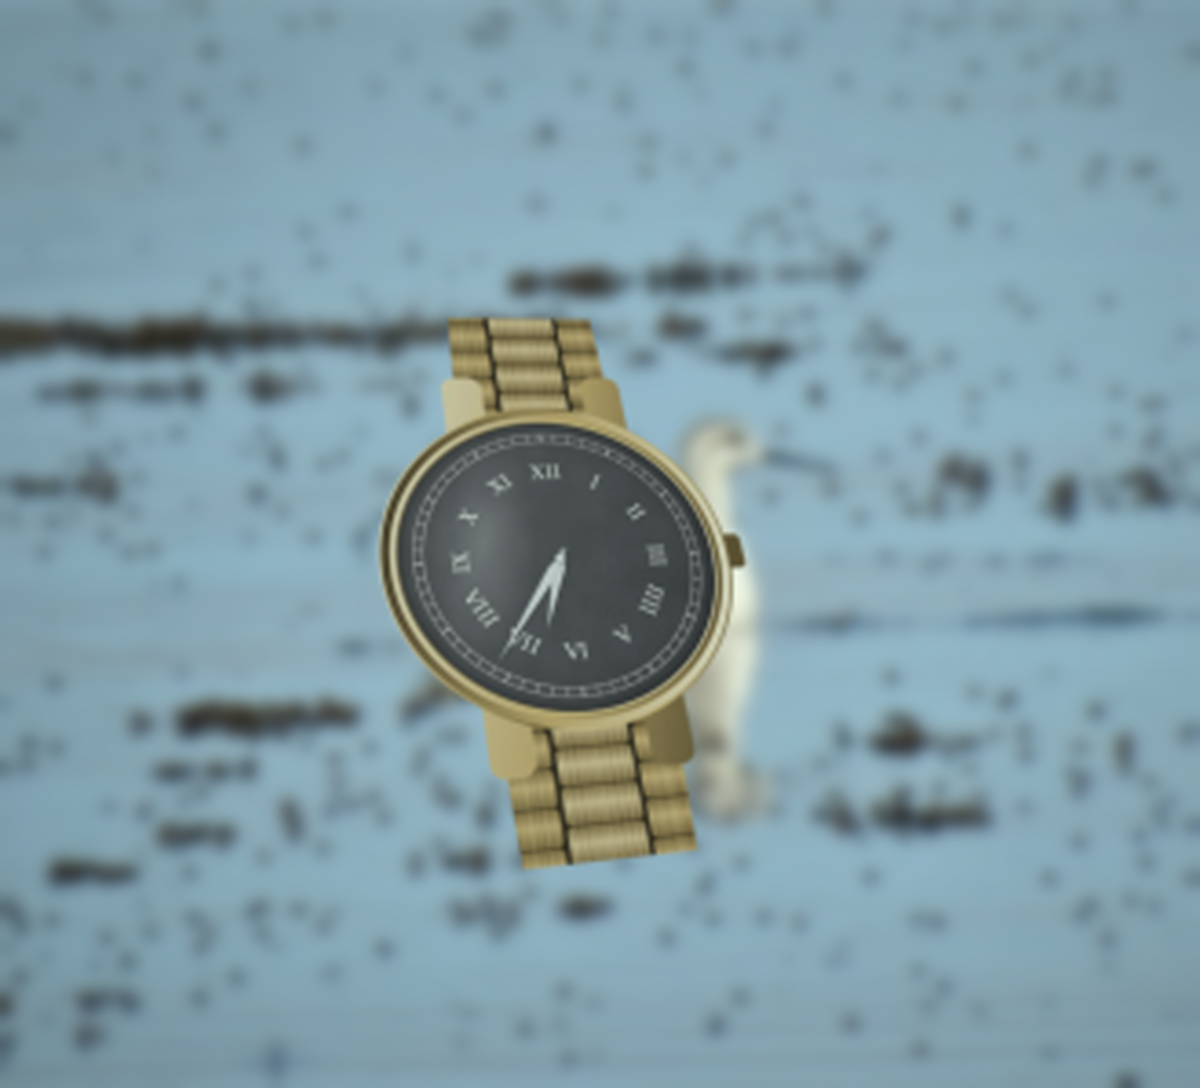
6:36
